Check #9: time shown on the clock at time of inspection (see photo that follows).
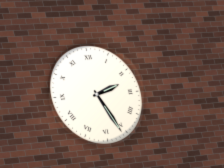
2:26
